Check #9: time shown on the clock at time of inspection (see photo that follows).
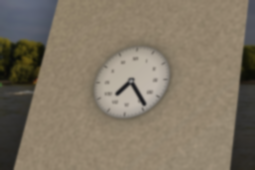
7:24
